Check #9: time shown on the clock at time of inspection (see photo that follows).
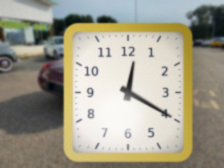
12:20
